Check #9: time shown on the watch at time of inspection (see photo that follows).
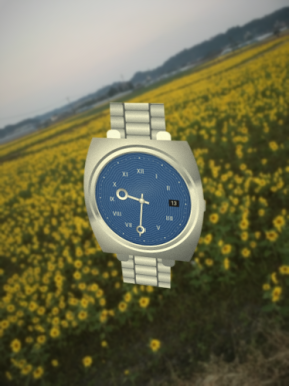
9:31
